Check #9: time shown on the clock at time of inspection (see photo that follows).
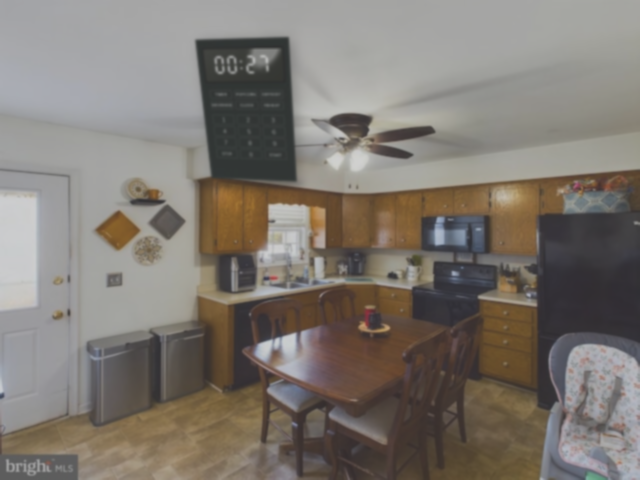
0:27
